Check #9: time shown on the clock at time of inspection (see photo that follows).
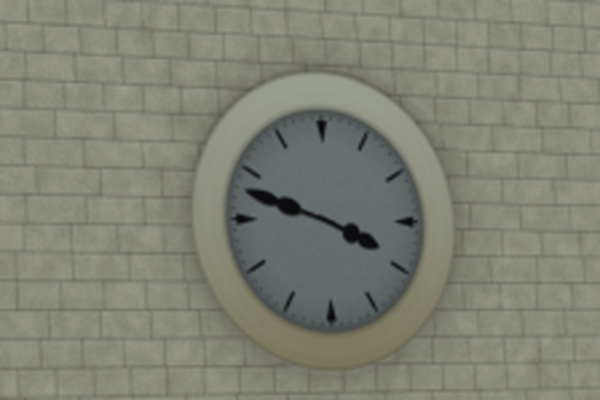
3:48
